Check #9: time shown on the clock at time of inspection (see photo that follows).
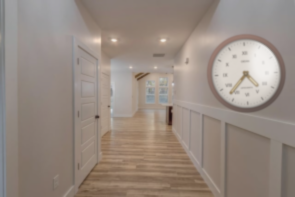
4:37
